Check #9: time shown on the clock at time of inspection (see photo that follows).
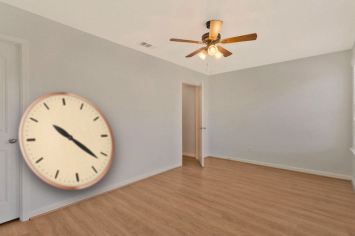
10:22
